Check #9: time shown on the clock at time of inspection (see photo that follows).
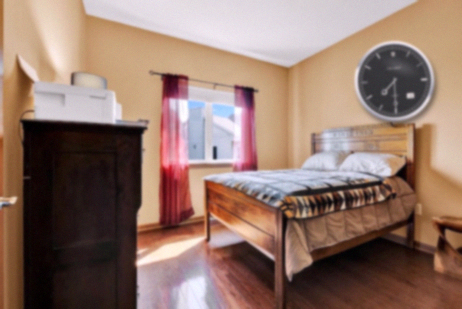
7:30
